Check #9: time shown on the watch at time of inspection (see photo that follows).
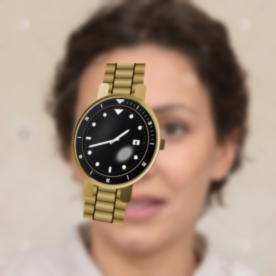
1:42
